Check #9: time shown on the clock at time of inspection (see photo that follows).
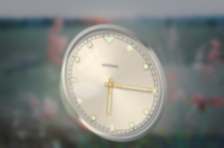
6:15
